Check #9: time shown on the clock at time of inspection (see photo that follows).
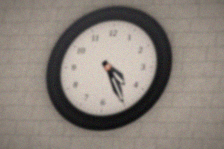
4:25
